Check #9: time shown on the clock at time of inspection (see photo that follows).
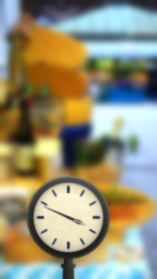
3:49
